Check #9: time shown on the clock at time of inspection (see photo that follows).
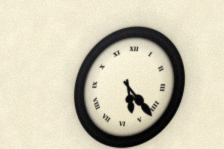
5:22
